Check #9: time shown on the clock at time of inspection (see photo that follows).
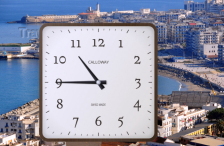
10:45
